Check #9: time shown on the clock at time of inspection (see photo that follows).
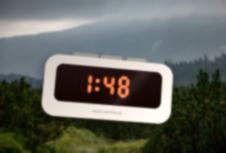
1:48
